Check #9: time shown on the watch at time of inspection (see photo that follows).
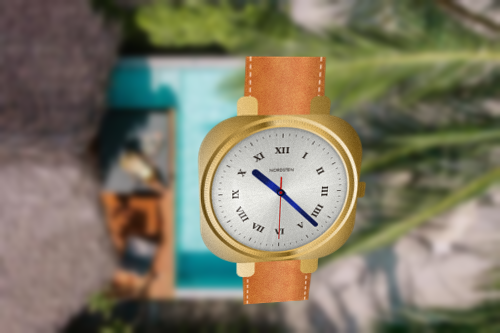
10:22:30
